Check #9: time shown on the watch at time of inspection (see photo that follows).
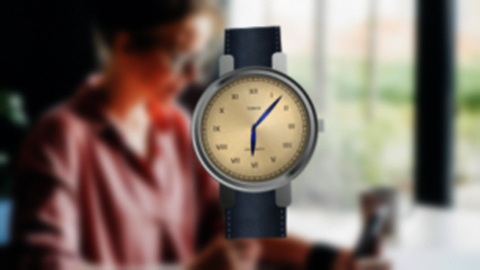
6:07
